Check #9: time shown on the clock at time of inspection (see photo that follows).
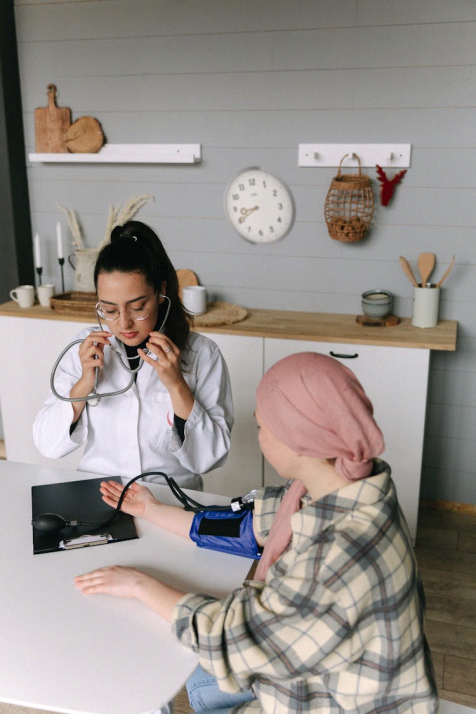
8:40
